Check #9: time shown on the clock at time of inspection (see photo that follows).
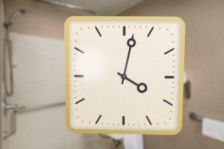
4:02
